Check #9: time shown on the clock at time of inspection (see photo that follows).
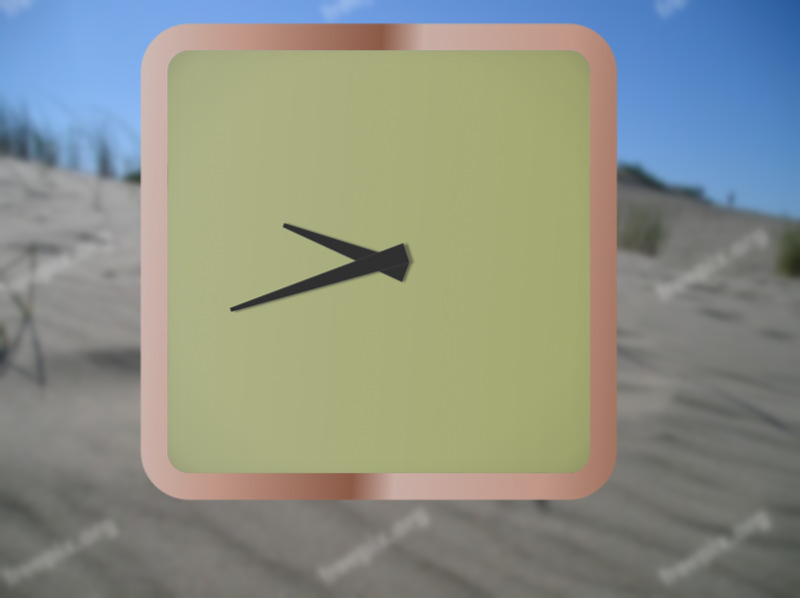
9:42
